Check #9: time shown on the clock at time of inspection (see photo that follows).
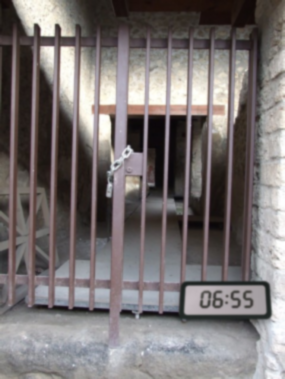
6:55
